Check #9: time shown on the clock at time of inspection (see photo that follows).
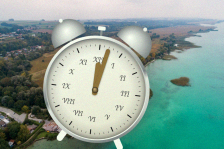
12:02
